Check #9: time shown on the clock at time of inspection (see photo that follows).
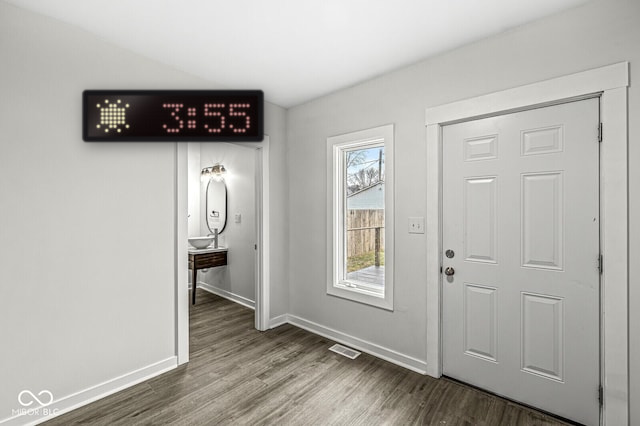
3:55
